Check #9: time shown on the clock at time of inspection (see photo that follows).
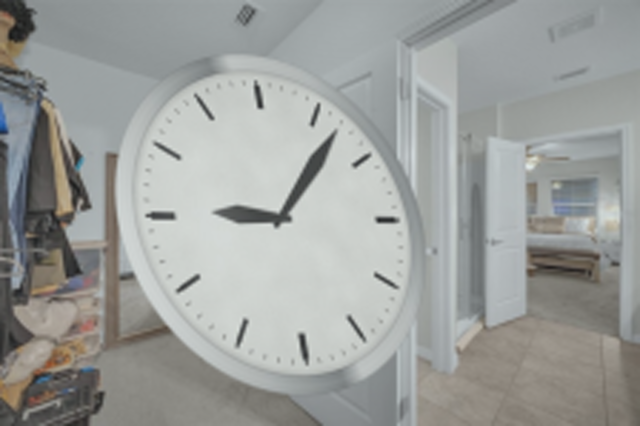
9:07
